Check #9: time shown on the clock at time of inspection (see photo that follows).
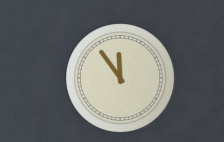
11:54
